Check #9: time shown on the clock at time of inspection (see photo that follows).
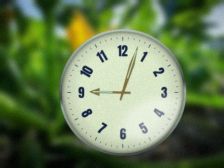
9:03
